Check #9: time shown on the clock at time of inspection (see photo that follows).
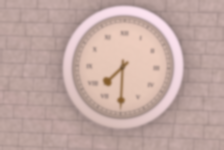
7:30
